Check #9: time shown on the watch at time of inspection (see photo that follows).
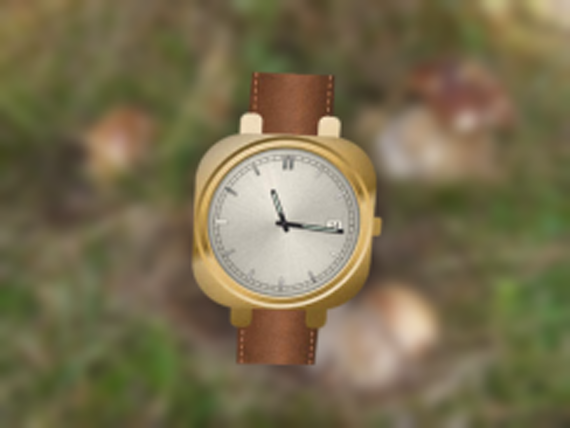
11:16
